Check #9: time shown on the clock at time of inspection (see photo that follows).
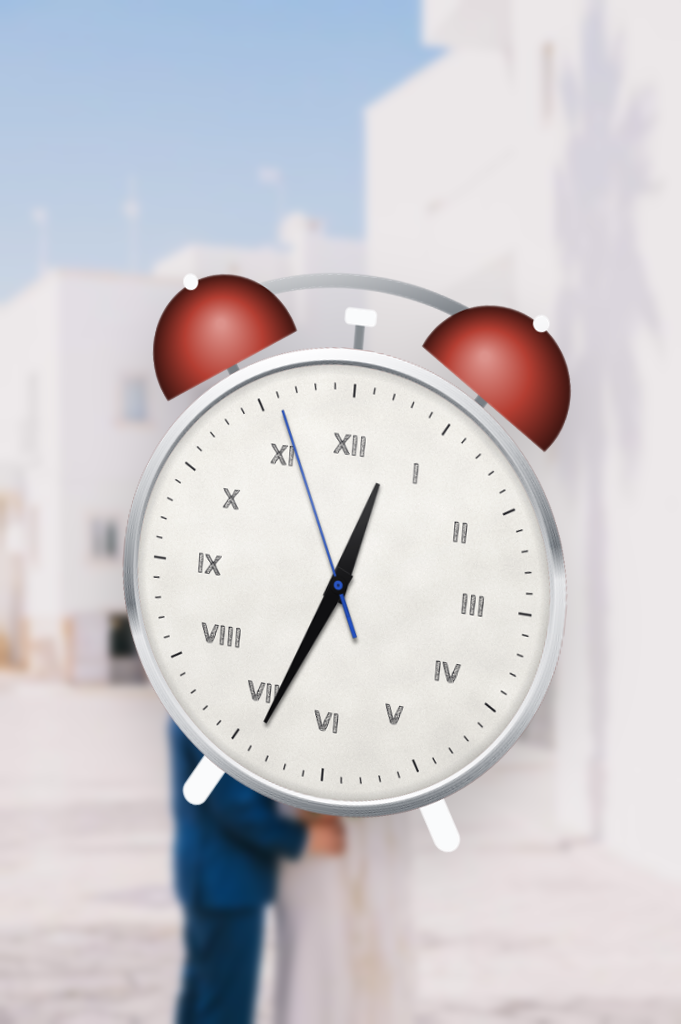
12:33:56
